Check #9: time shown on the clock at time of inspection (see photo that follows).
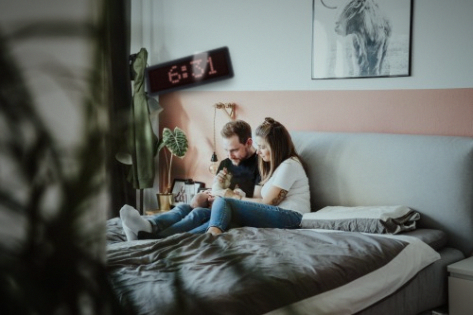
6:31
